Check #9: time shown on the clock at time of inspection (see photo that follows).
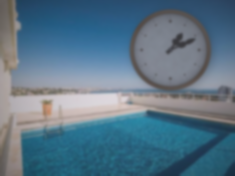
1:11
